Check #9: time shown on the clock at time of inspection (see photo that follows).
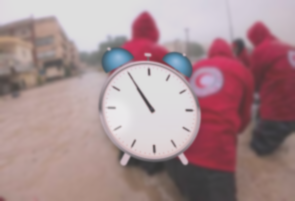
10:55
